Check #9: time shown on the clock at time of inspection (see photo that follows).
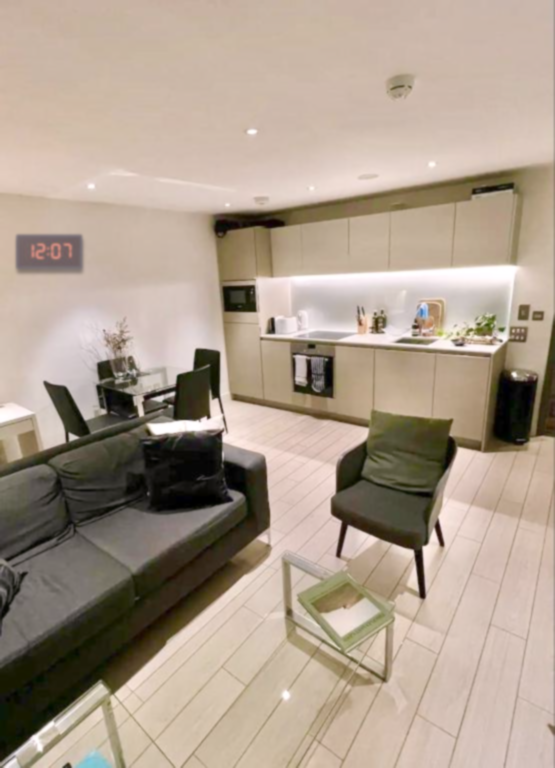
12:07
